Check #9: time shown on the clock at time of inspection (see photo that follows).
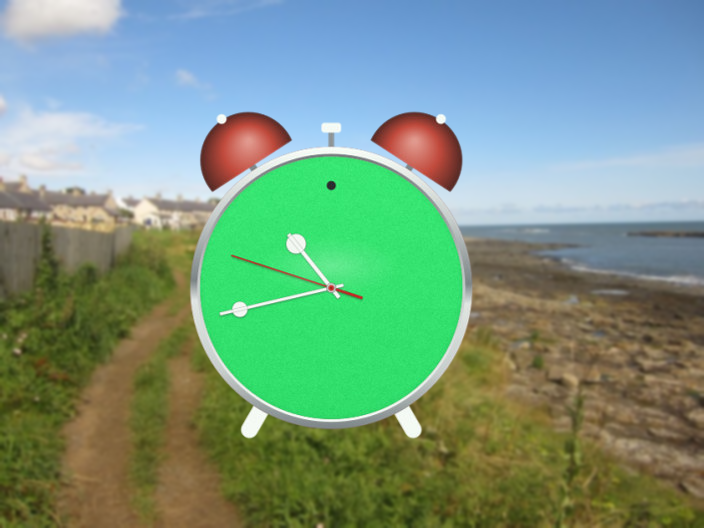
10:42:48
